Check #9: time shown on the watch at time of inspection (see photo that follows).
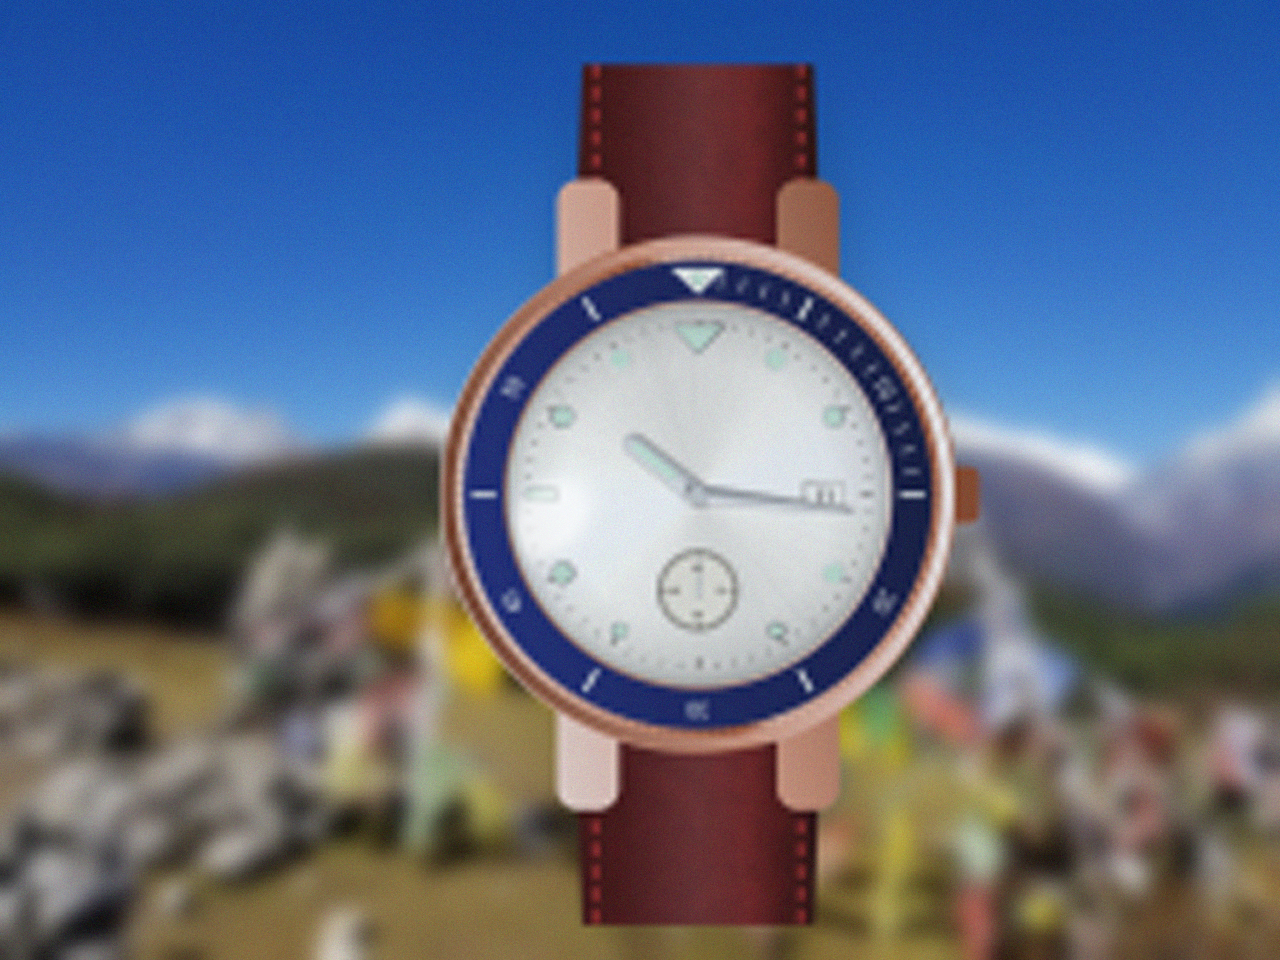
10:16
